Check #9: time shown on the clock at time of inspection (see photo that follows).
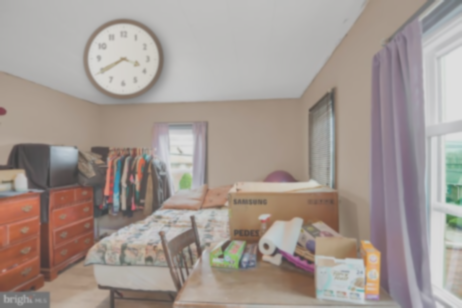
3:40
